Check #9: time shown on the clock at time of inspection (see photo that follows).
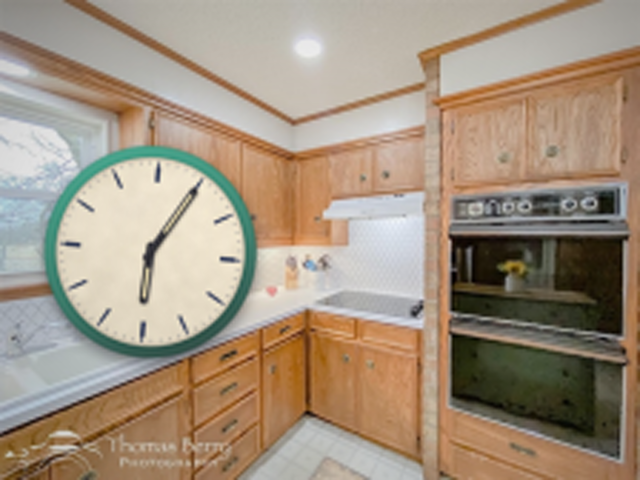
6:05
